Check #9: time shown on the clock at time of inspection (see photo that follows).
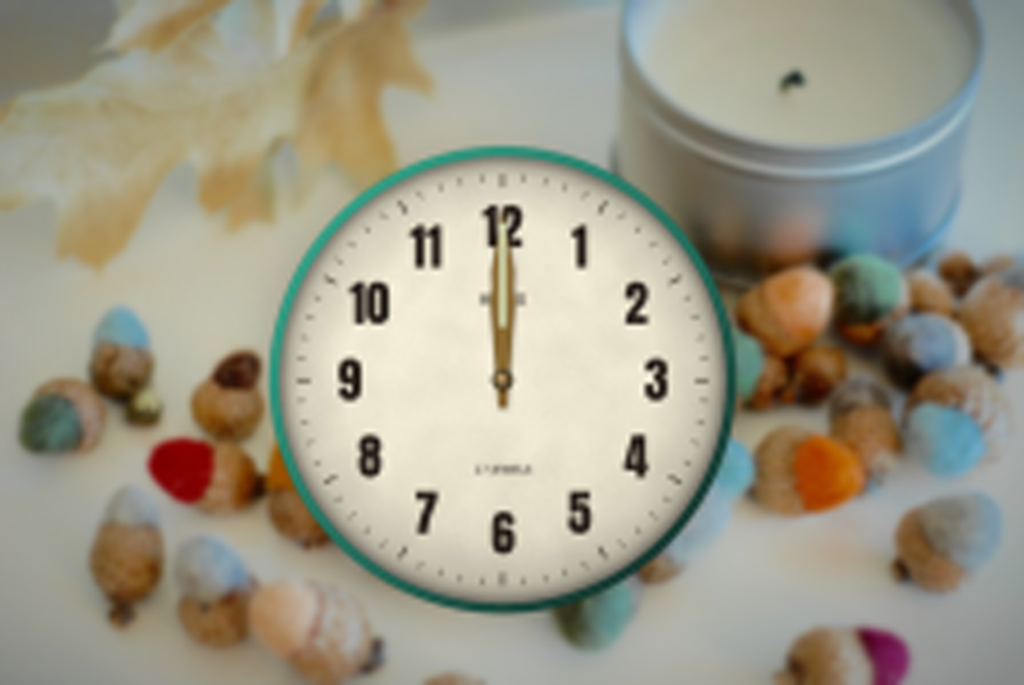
12:00
